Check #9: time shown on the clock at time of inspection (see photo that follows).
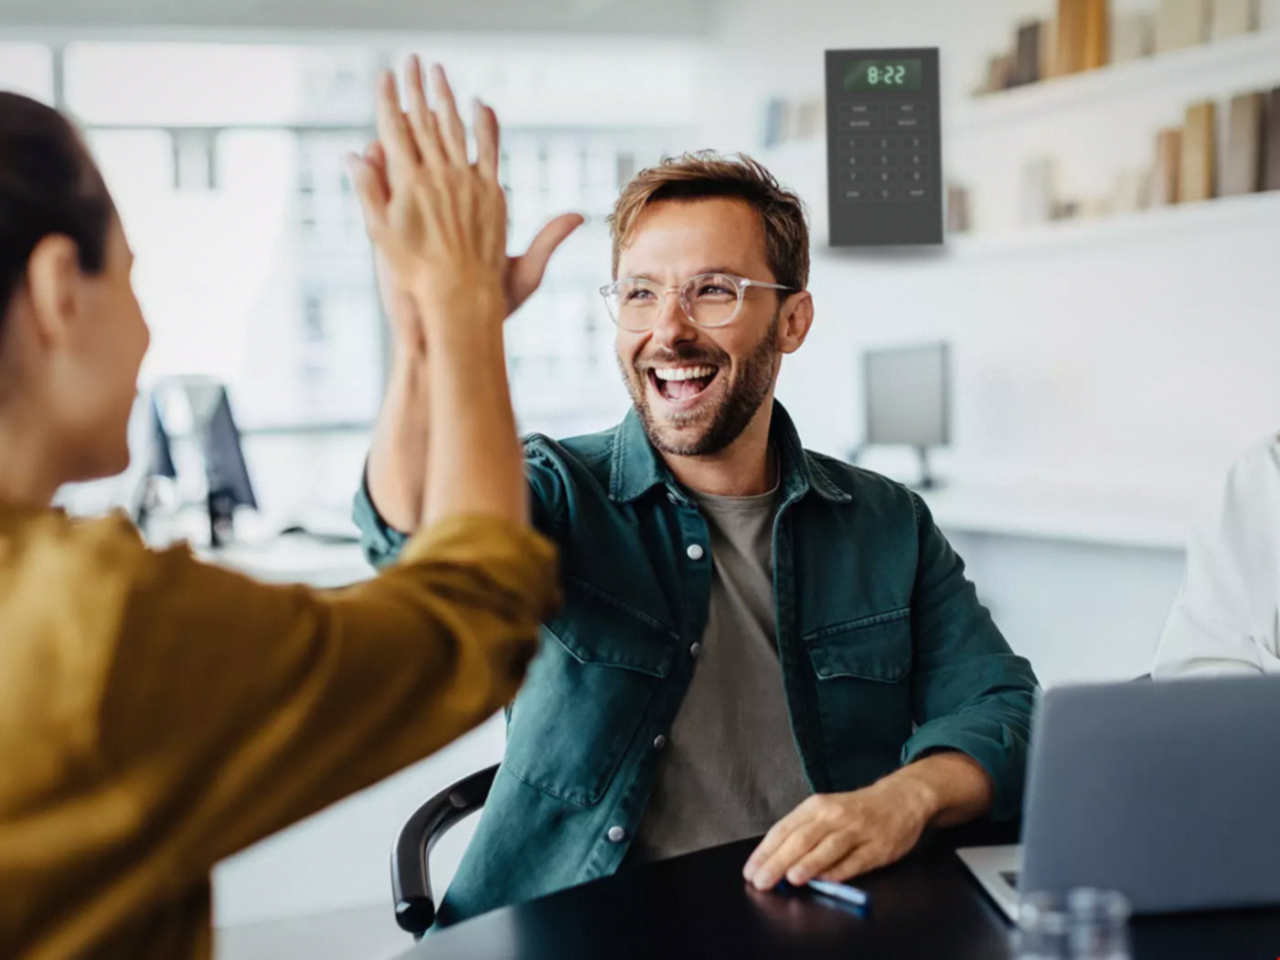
8:22
